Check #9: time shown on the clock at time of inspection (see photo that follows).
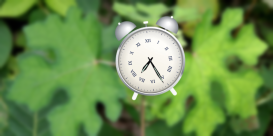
7:26
